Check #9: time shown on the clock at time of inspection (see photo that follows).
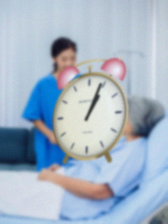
1:04
